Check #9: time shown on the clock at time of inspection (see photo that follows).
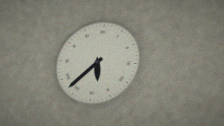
5:37
